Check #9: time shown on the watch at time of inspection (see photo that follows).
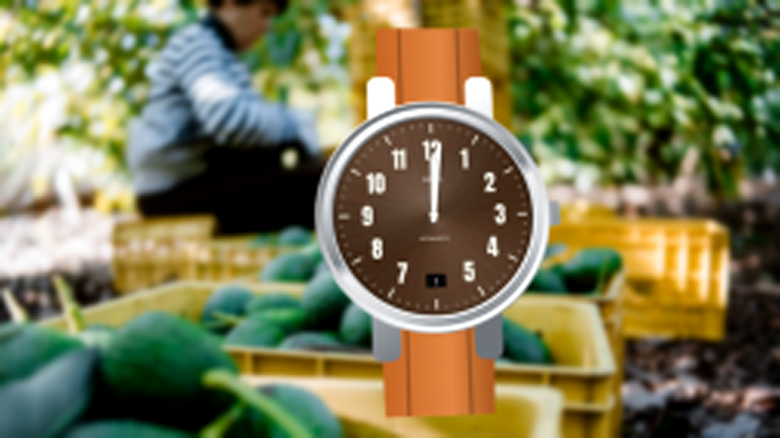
12:01
